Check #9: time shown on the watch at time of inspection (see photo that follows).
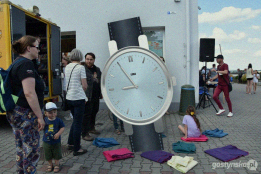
8:55
